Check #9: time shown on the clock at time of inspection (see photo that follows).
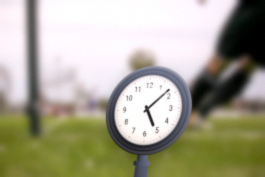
5:08
